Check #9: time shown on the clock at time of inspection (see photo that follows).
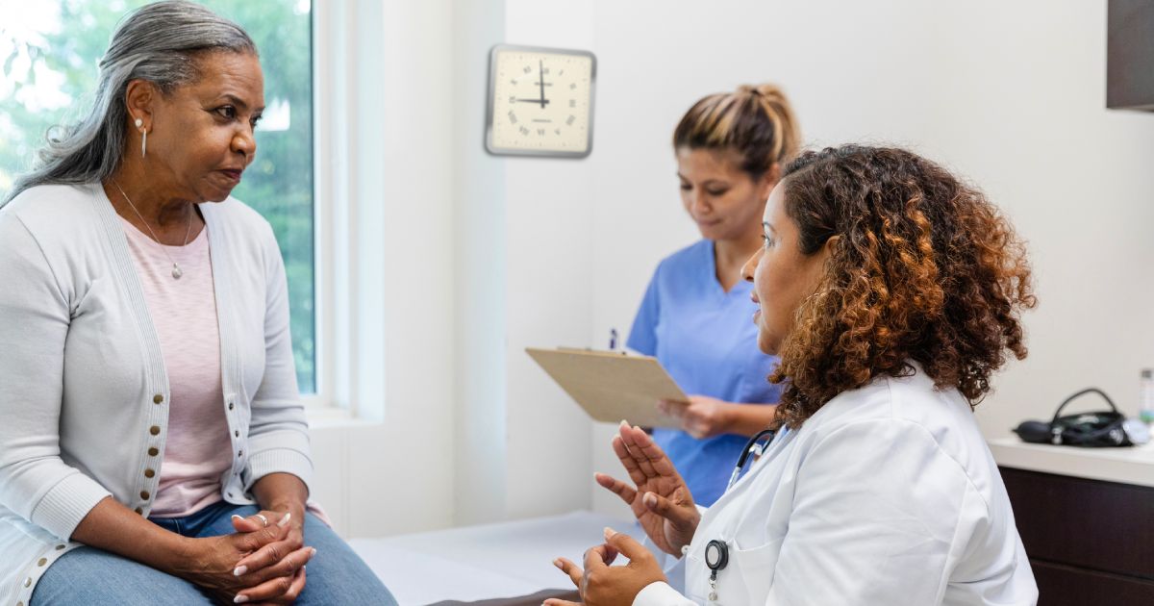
8:59
